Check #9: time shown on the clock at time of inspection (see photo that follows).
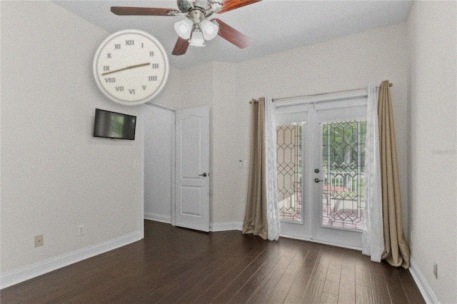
2:43
